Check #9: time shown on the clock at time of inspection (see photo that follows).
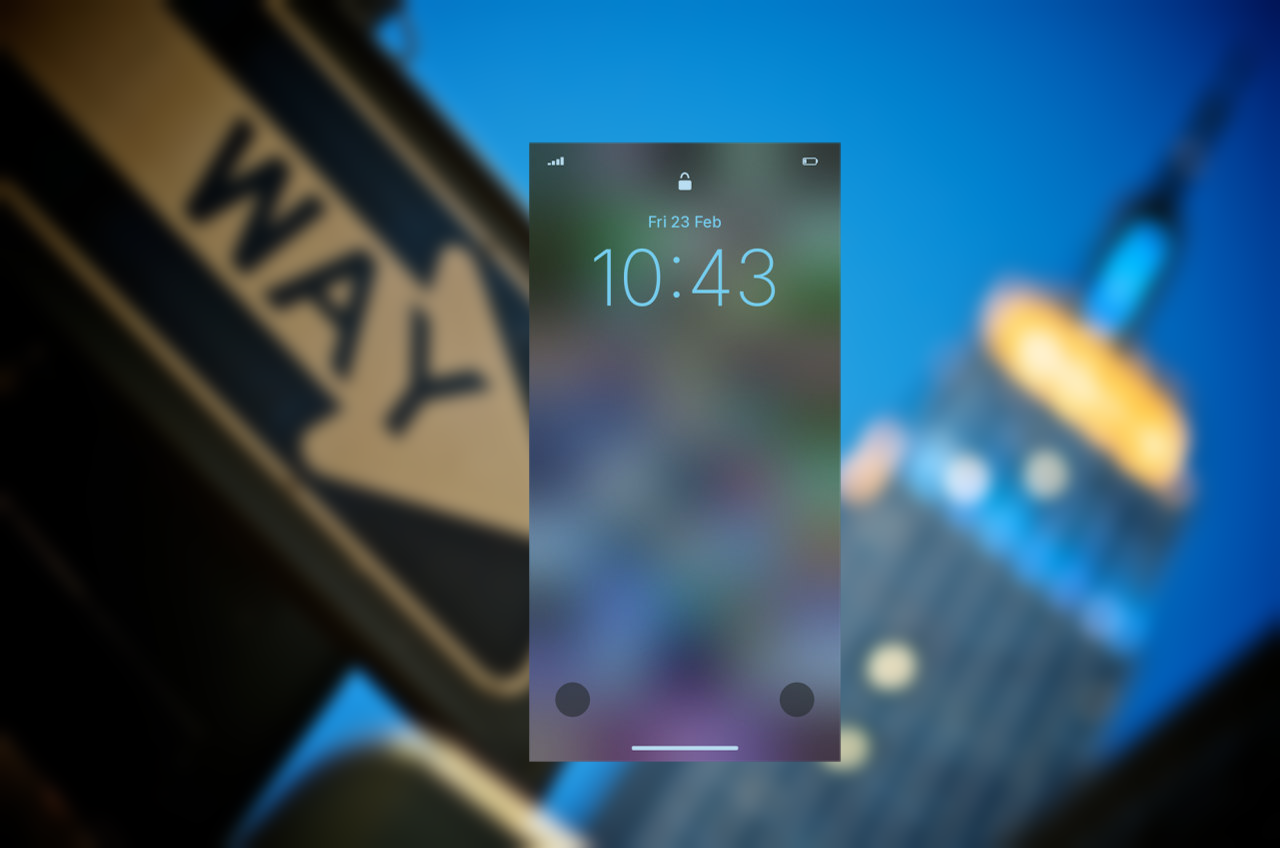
10:43
